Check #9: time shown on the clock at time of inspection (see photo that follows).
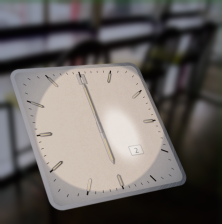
6:00
